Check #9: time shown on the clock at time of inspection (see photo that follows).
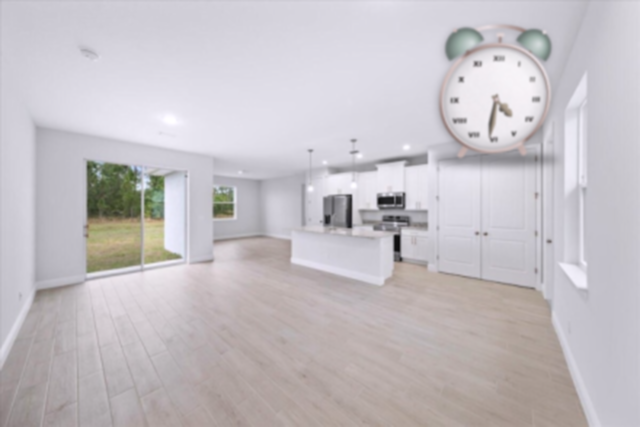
4:31
